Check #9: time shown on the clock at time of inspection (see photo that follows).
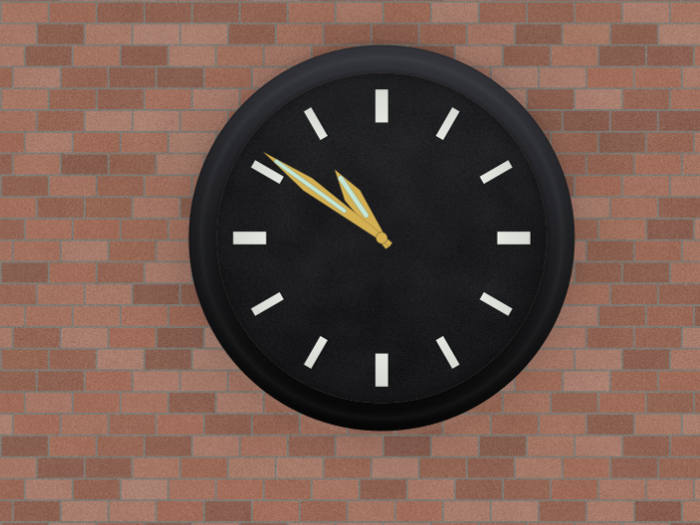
10:51
